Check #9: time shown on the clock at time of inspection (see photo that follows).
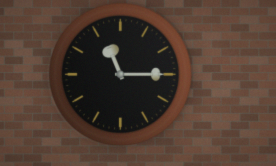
11:15
